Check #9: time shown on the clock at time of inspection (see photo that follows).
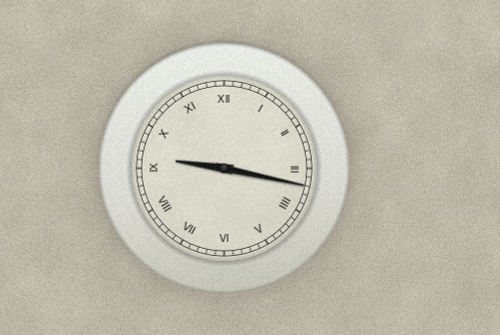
9:17
